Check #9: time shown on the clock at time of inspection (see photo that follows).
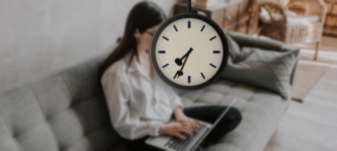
7:34
